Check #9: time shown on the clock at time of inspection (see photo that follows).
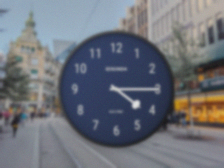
4:15
